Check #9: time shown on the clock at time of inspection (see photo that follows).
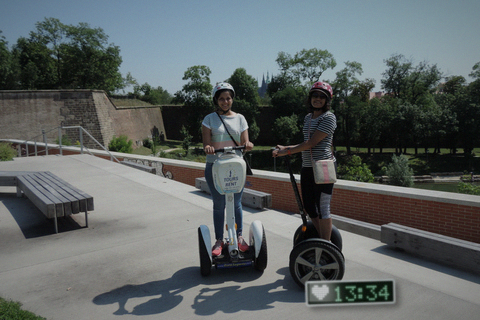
13:34
